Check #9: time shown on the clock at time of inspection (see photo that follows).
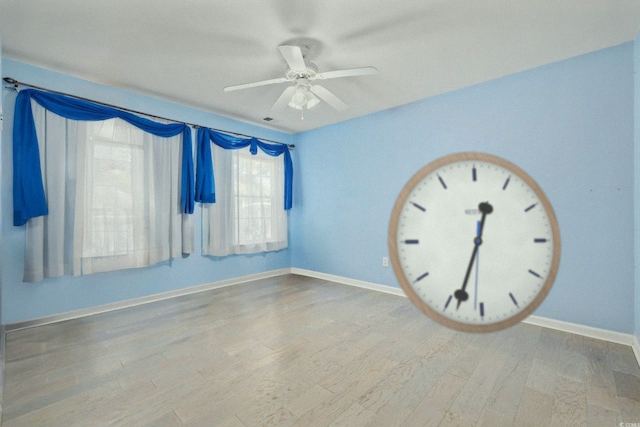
12:33:31
